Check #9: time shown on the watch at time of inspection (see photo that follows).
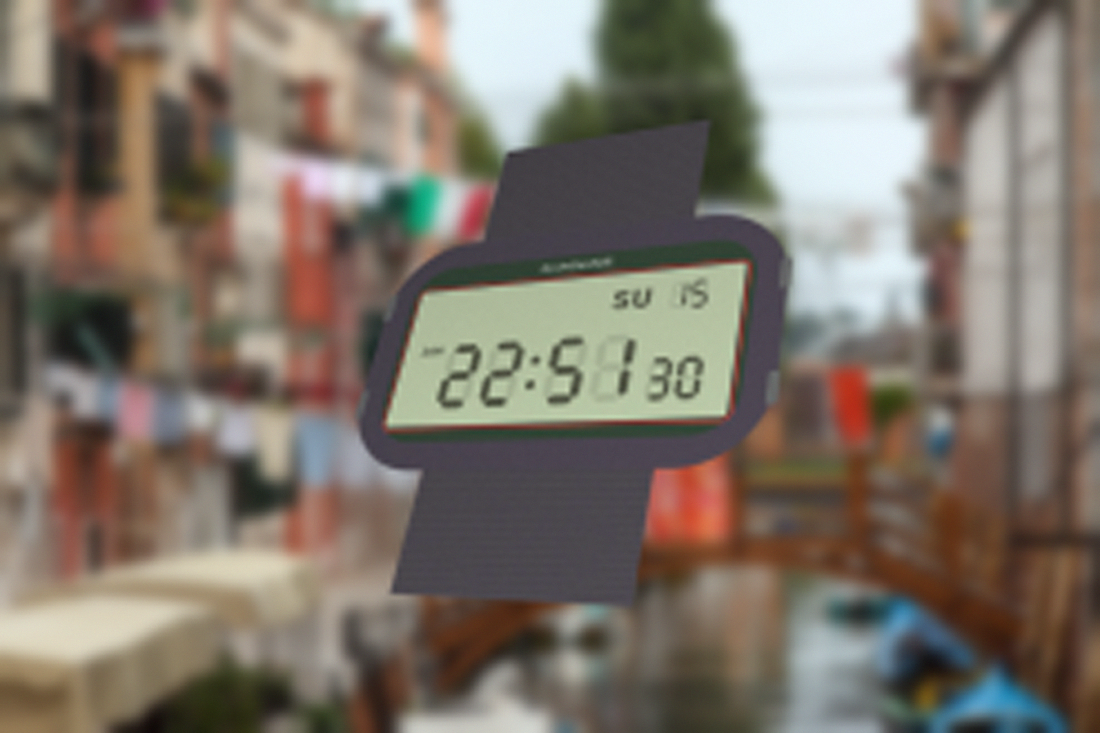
22:51:30
